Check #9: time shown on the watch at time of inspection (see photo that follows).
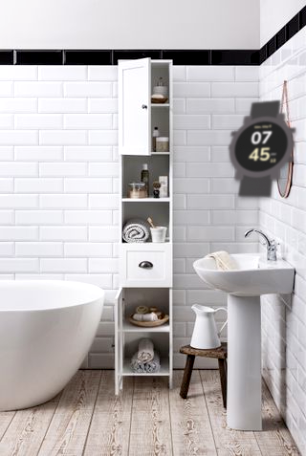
7:45
